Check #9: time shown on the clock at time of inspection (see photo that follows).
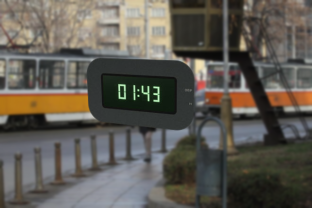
1:43
